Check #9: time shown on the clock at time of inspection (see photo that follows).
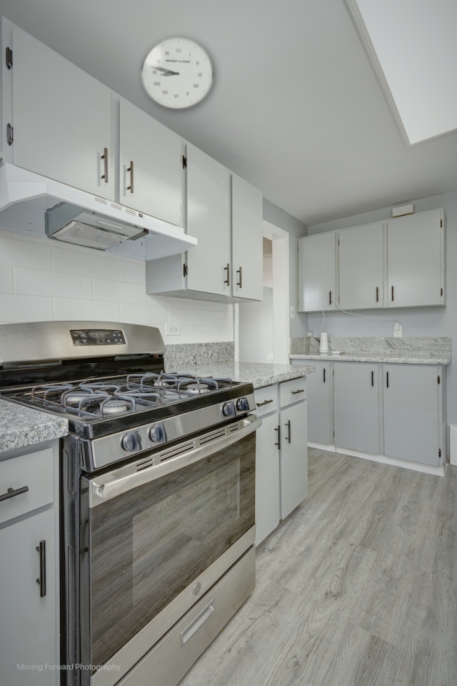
8:47
